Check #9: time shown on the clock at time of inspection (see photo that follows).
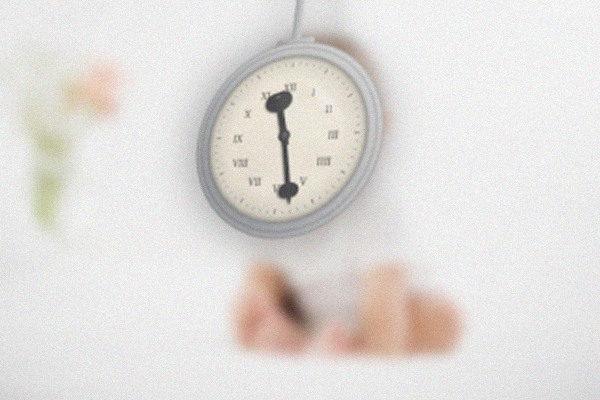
11:28
